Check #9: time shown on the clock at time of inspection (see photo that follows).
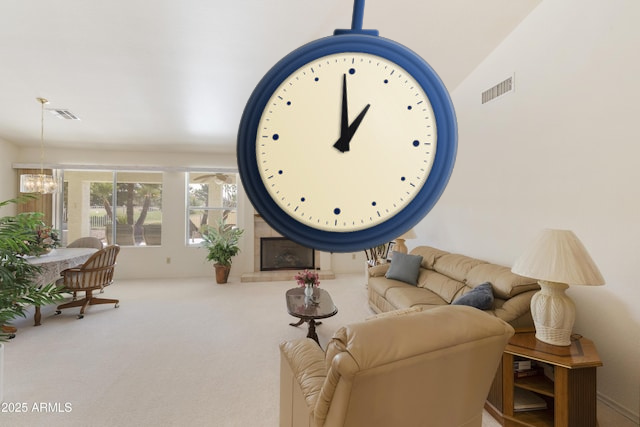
12:59
